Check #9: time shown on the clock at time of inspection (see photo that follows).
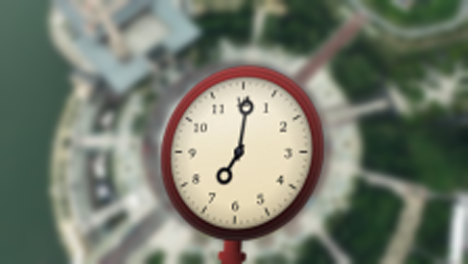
7:01
